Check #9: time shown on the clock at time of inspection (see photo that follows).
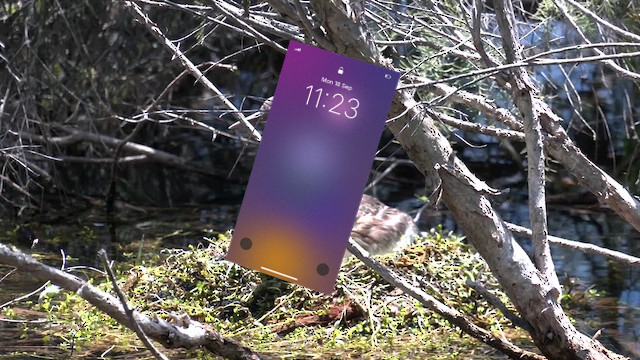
11:23
